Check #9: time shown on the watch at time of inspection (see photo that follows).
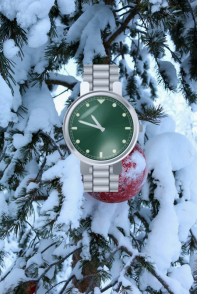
10:48
